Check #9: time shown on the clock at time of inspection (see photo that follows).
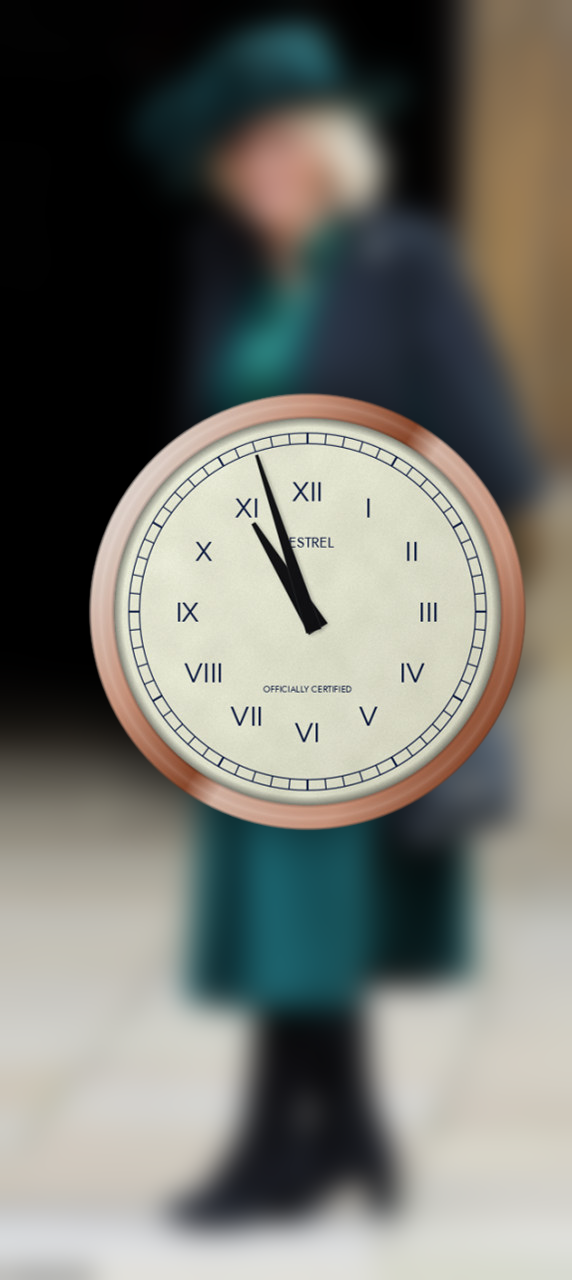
10:57
